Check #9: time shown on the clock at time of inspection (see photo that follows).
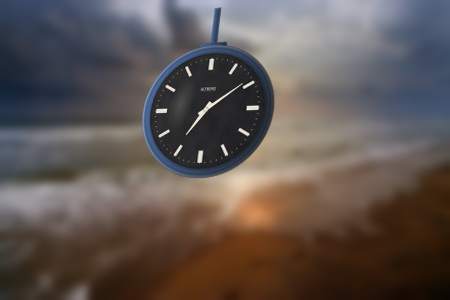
7:09
